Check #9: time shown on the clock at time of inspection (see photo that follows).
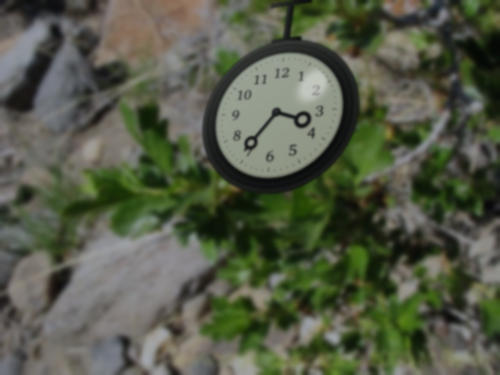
3:36
